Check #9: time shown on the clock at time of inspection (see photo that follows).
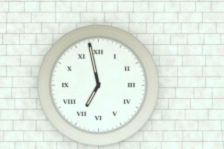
6:58
